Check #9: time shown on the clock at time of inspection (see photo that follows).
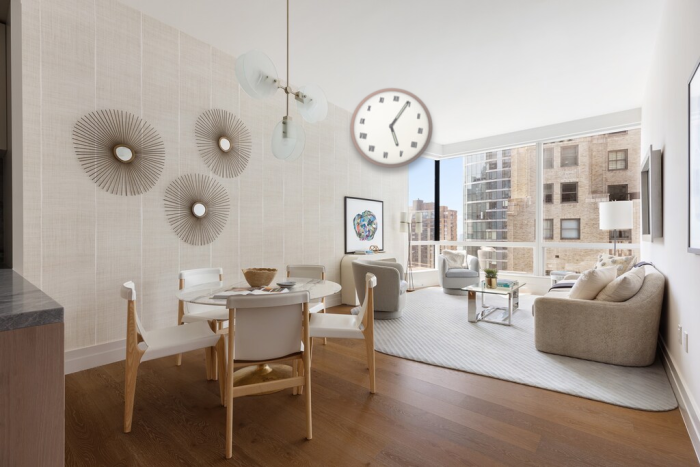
5:04
